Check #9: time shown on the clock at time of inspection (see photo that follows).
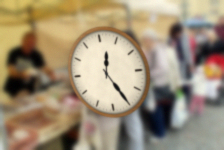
12:25
